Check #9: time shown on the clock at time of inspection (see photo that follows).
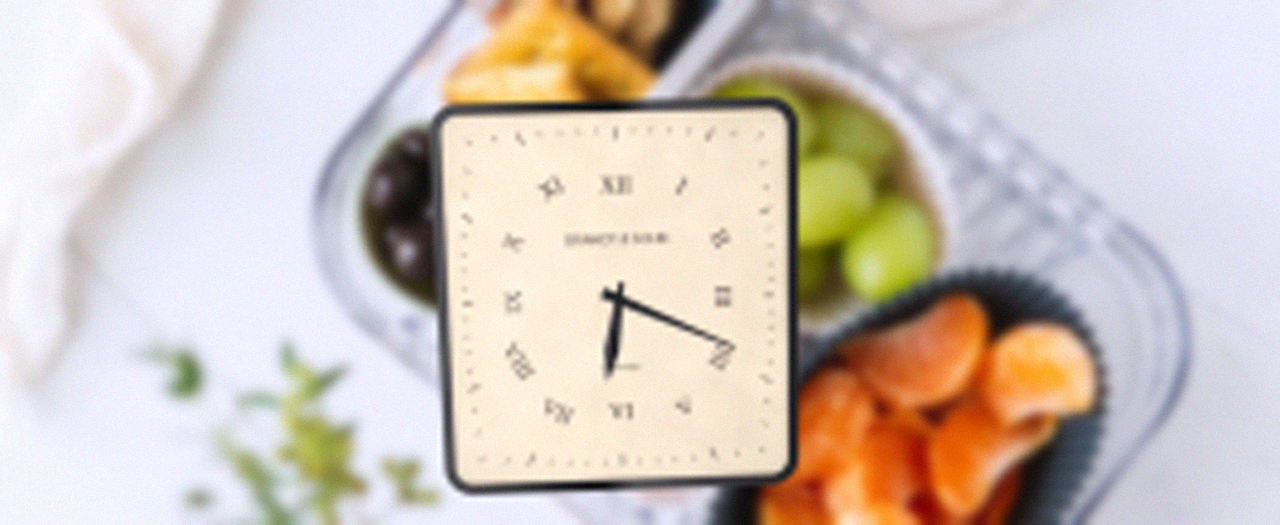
6:19
